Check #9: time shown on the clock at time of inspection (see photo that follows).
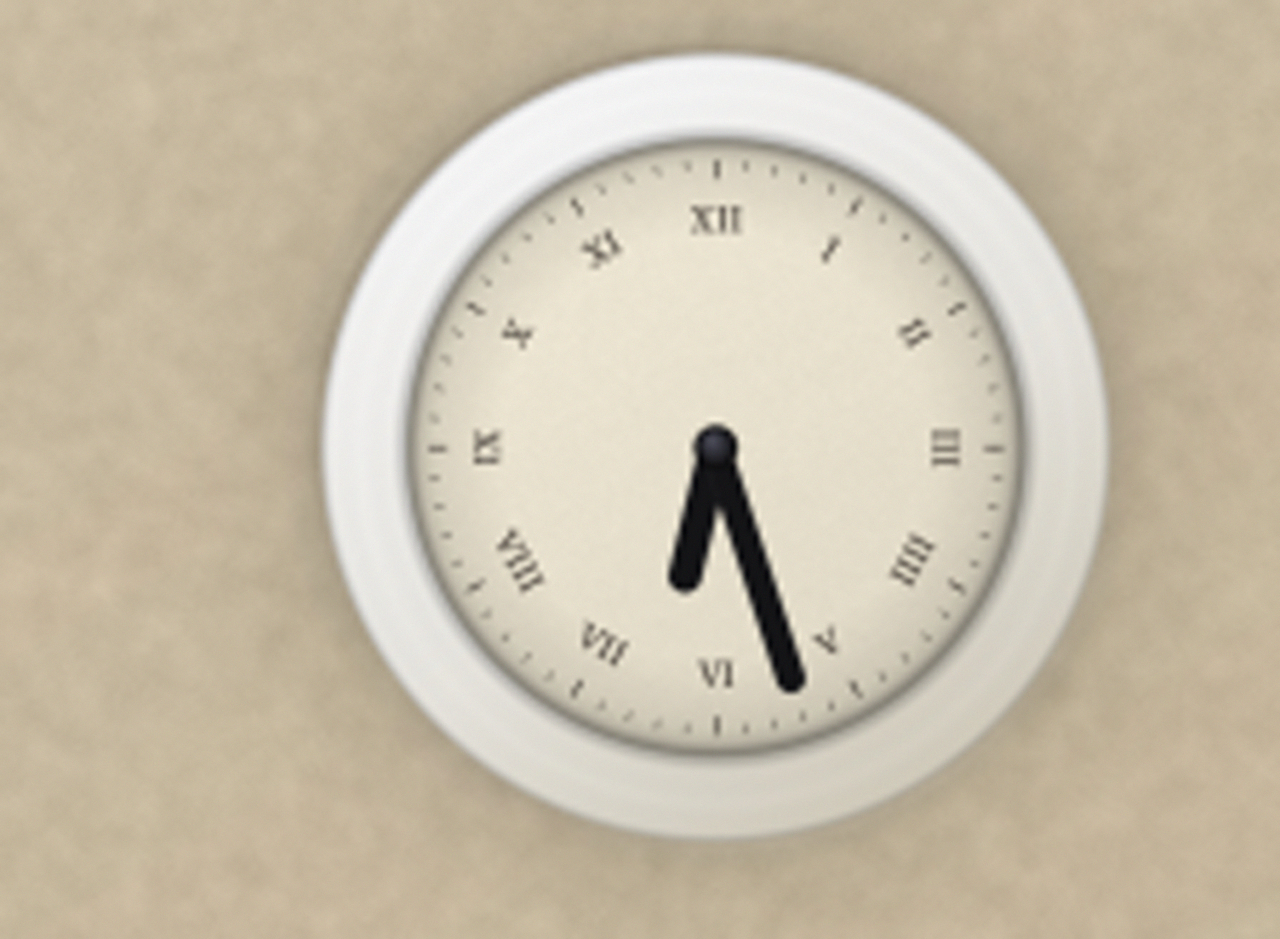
6:27
